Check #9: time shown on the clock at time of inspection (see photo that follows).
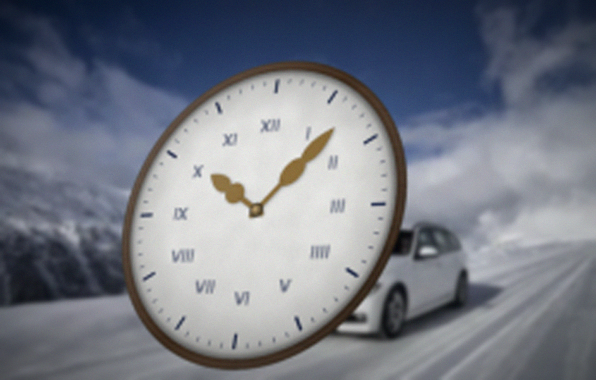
10:07
